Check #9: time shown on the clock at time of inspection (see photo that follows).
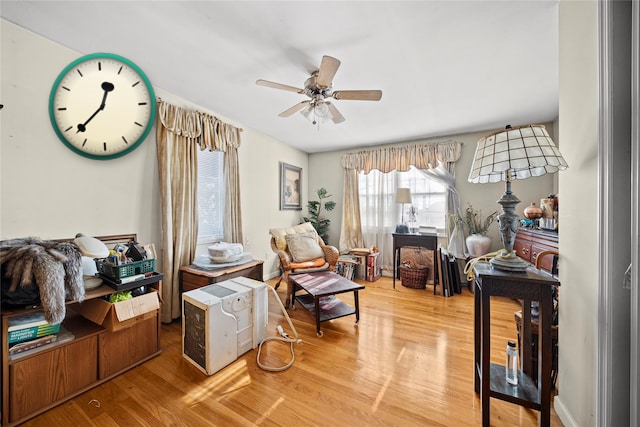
12:38
